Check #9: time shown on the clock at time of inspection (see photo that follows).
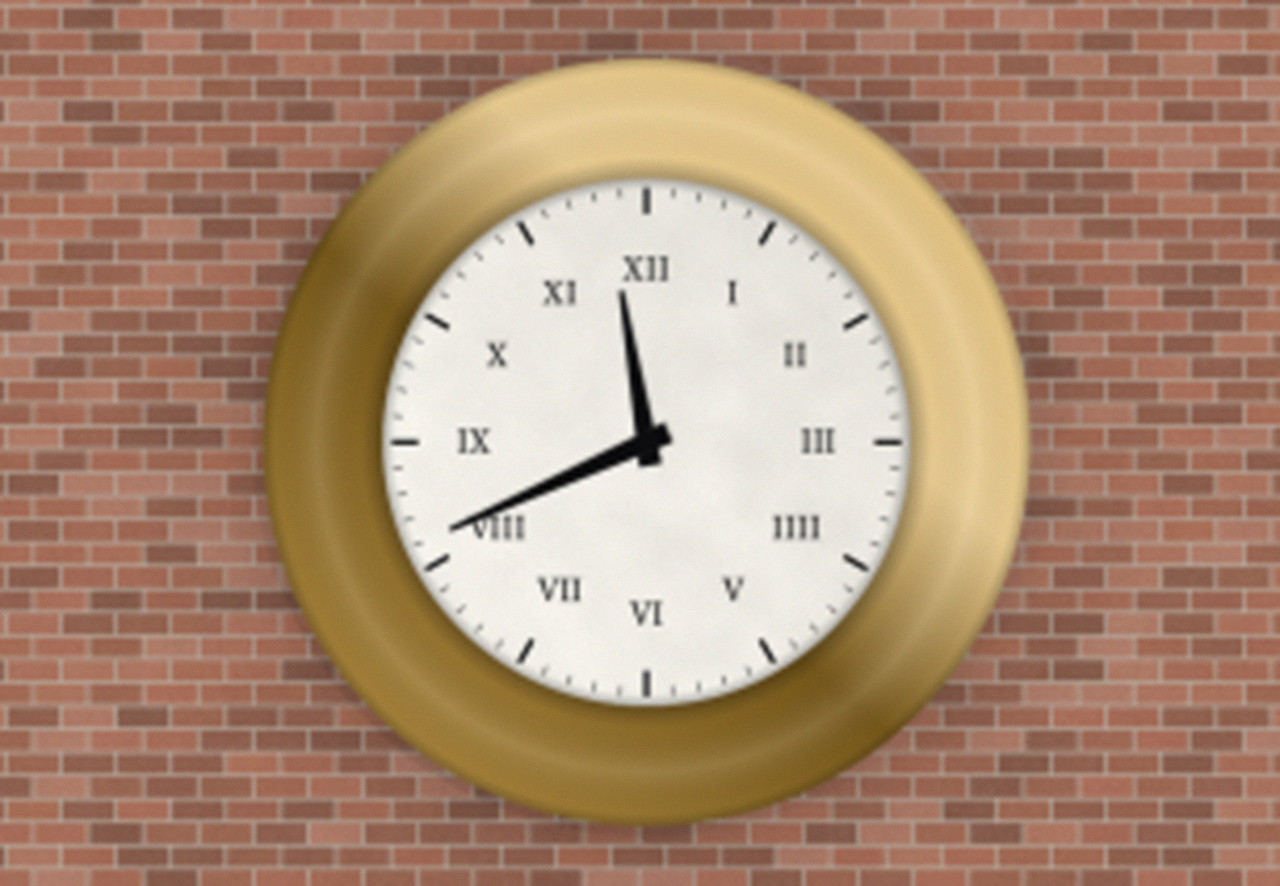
11:41
